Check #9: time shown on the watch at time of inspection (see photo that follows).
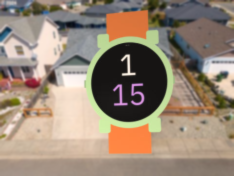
1:15
